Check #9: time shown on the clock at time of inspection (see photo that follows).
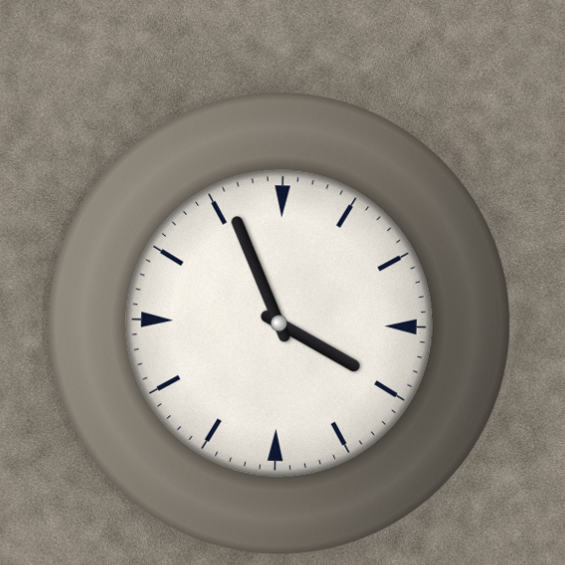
3:56
